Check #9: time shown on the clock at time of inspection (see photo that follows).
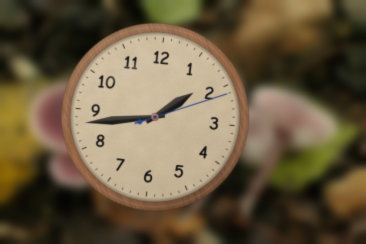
1:43:11
